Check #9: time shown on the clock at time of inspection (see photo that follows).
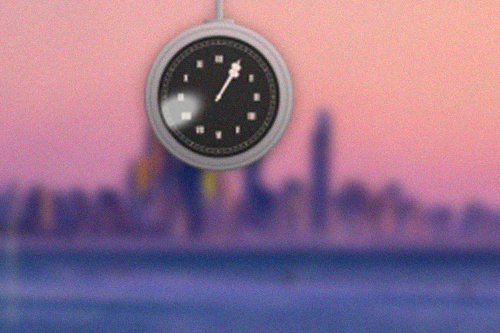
1:05
